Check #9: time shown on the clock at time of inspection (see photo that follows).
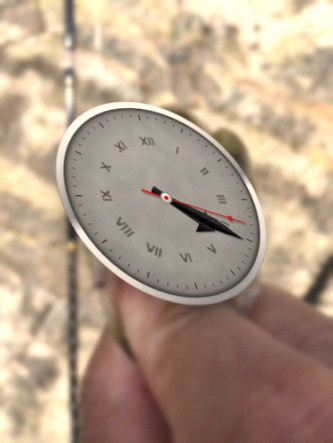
4:20:18
